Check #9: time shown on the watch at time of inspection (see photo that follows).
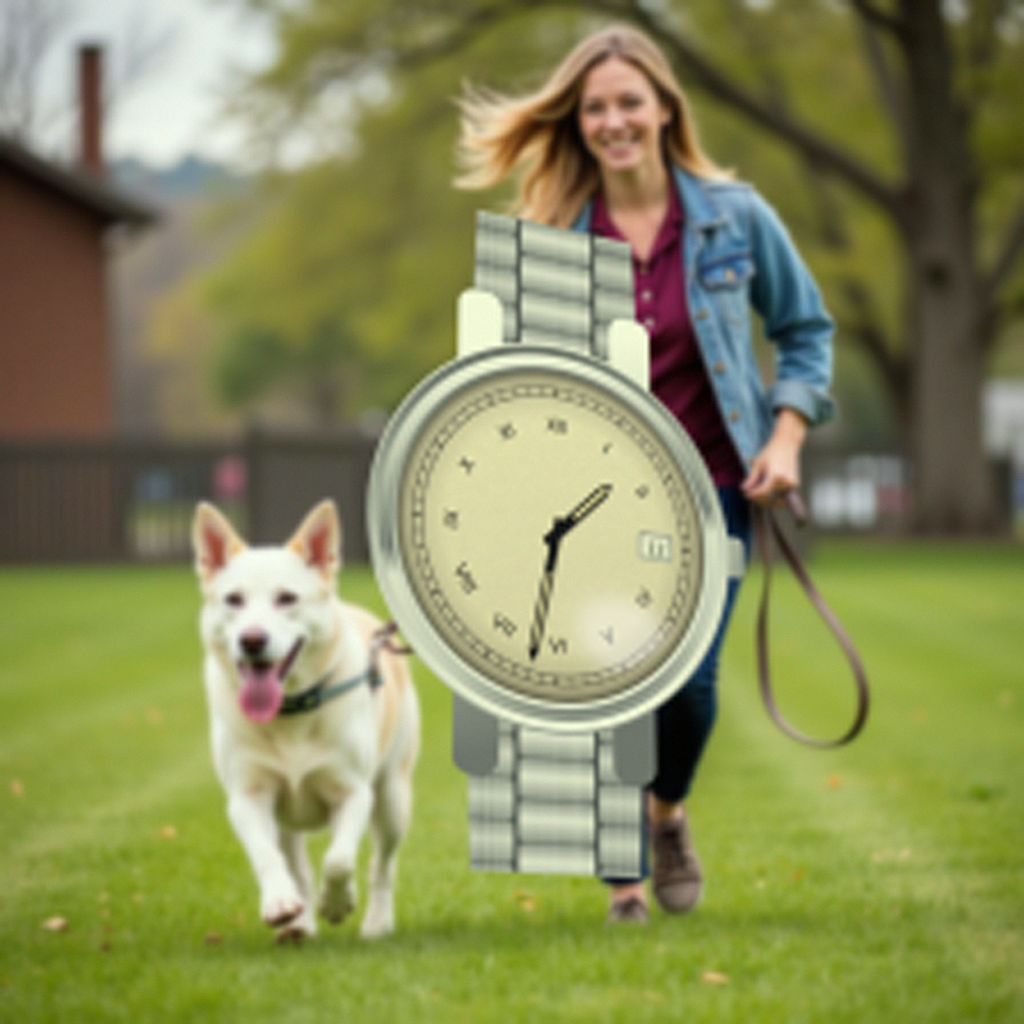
1:32
